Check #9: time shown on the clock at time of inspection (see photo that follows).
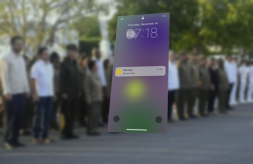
7:18
